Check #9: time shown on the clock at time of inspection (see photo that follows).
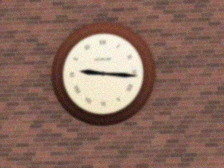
9:16
